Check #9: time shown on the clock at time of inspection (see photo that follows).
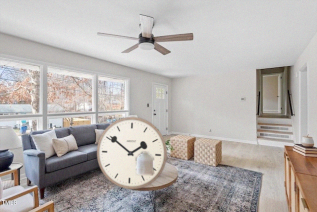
1:51
